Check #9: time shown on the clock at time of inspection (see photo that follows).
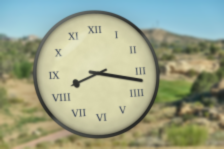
8:17
